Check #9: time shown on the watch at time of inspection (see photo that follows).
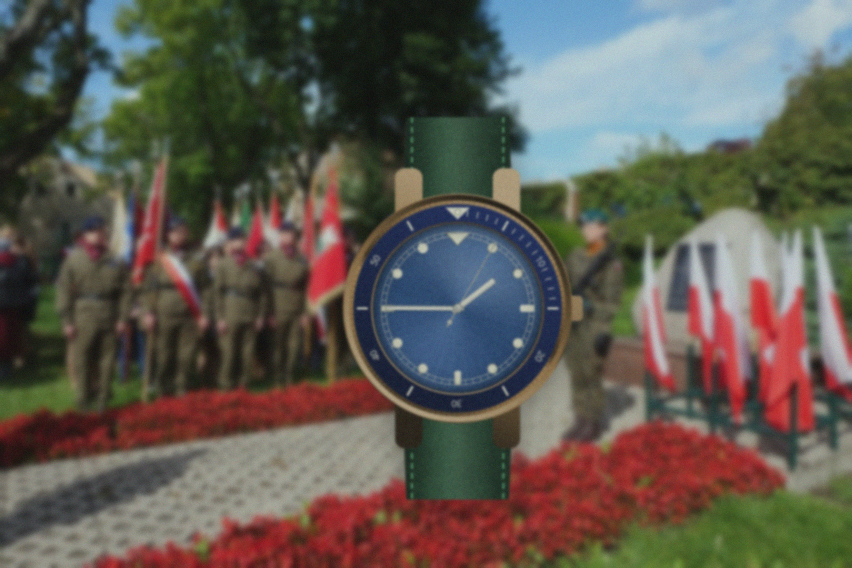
1:45:05
